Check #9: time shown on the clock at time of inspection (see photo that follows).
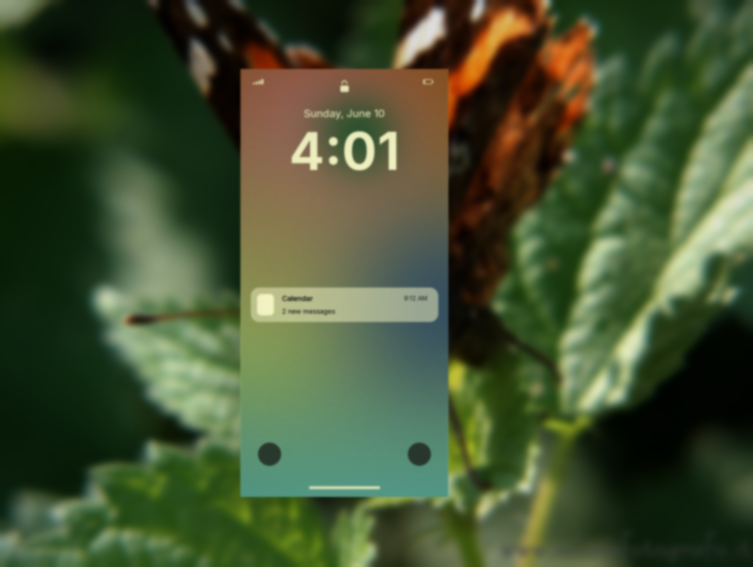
4:01
